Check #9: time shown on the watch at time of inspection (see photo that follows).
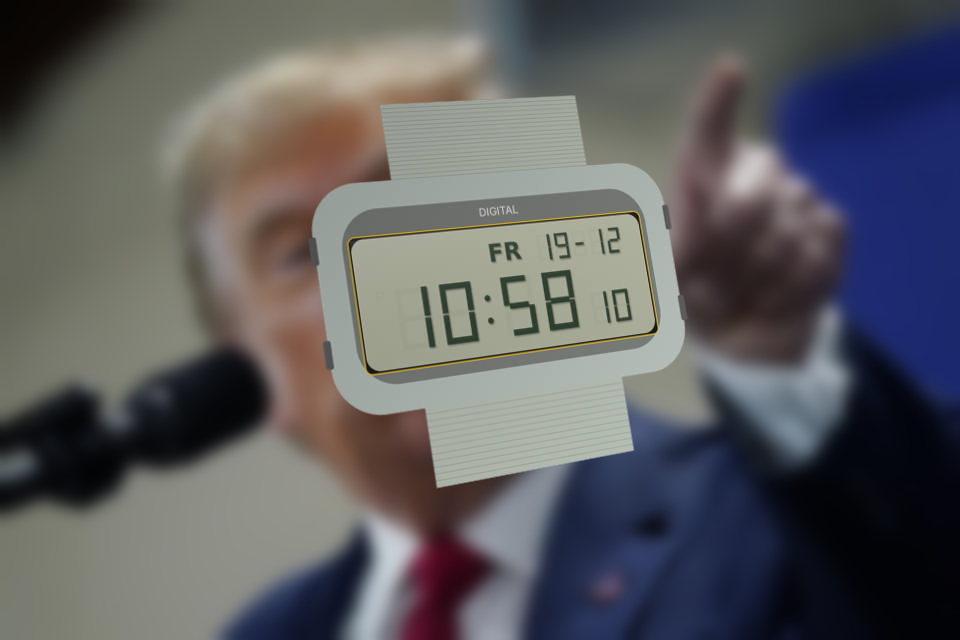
10:58:10
